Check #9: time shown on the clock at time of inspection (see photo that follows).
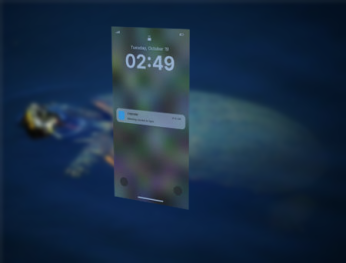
2:49
